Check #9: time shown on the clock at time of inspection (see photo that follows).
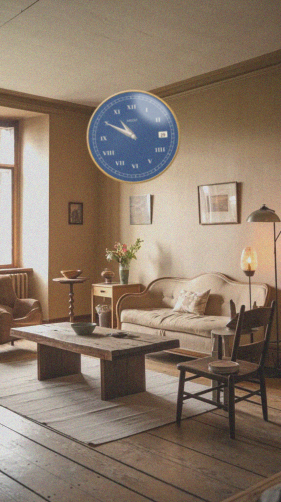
10:50
